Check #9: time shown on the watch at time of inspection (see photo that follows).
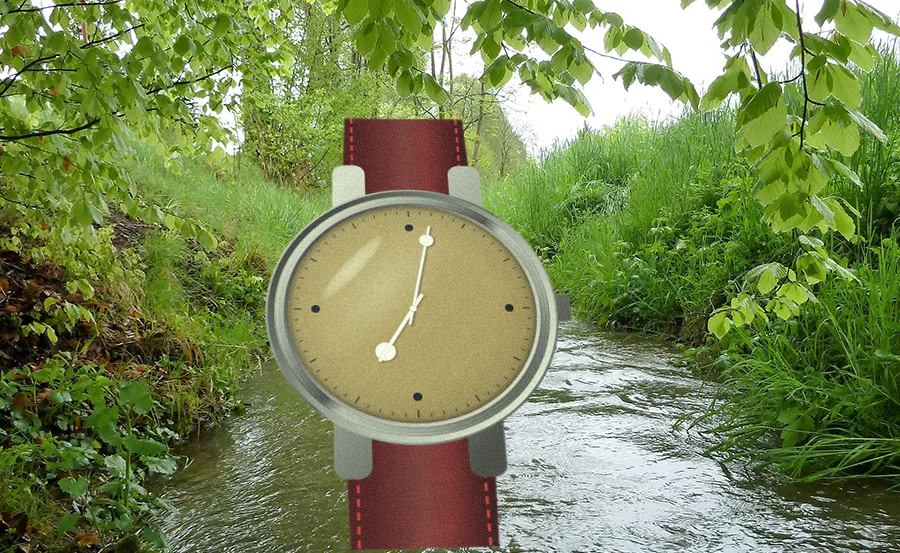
7:02
